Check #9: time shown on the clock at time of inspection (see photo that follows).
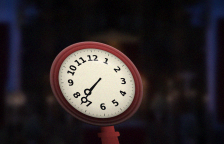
7:37
